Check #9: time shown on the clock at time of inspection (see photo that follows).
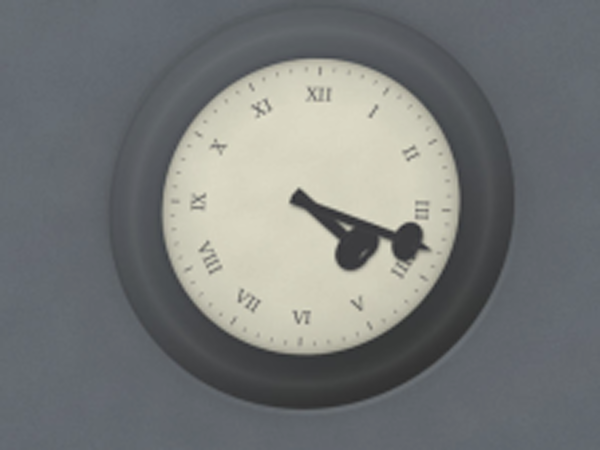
4:18
